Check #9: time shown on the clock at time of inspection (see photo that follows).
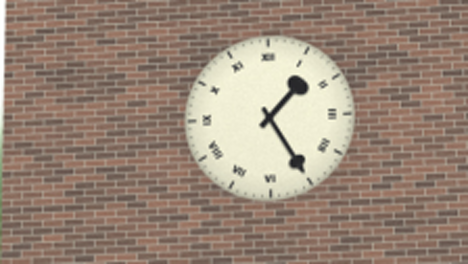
1:25
